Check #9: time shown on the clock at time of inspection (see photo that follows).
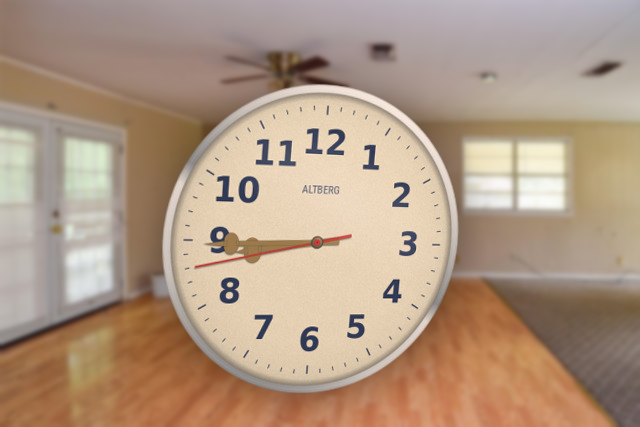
8:44:43
